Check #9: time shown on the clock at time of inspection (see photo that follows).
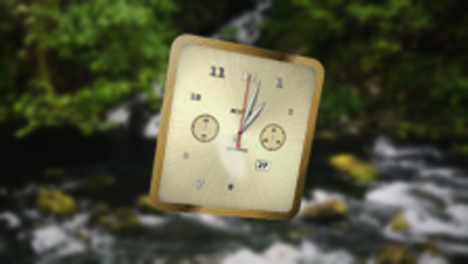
1:02
